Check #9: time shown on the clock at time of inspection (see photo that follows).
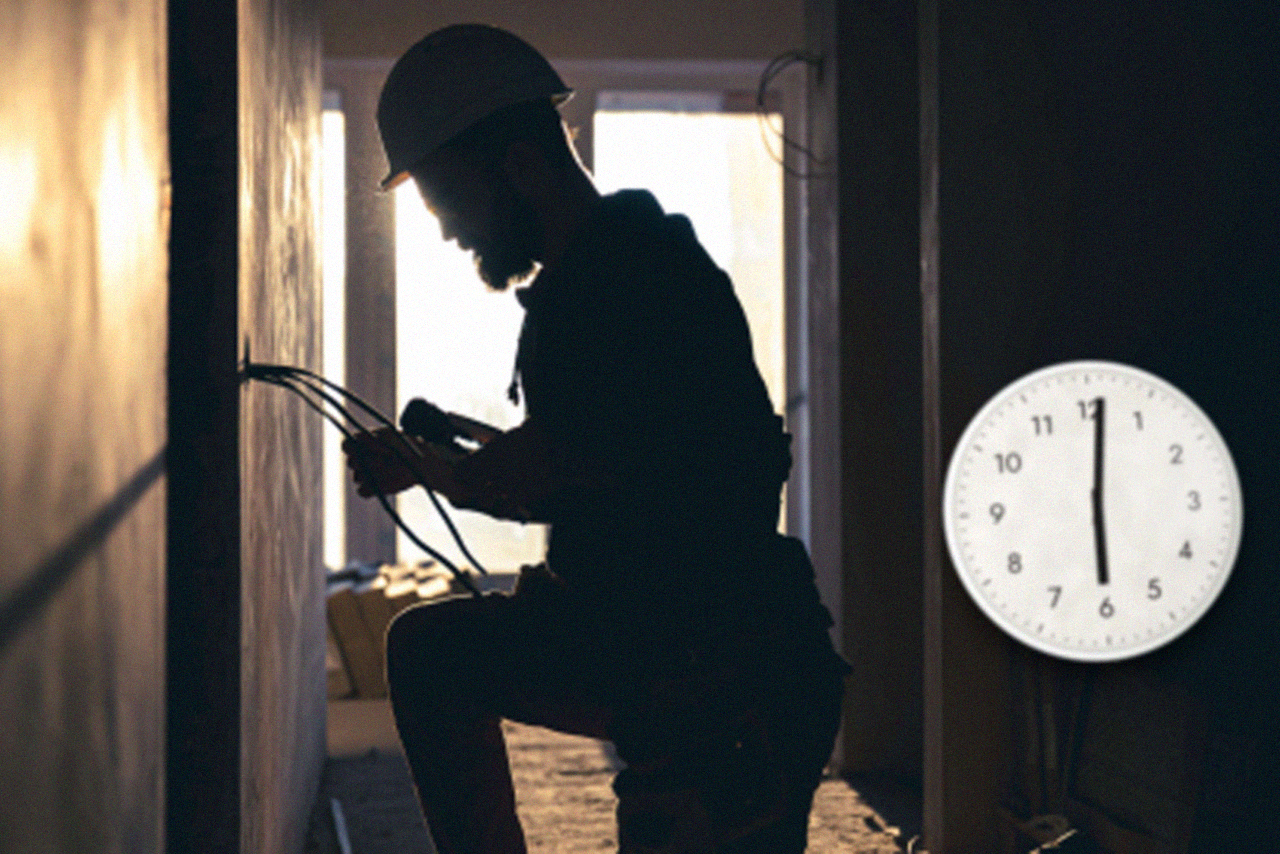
6:01
